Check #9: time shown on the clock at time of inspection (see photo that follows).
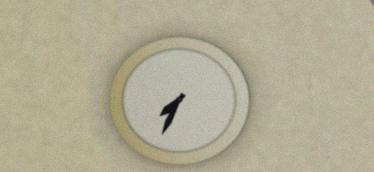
7:34
